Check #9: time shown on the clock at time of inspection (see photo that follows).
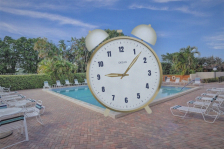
9:07
